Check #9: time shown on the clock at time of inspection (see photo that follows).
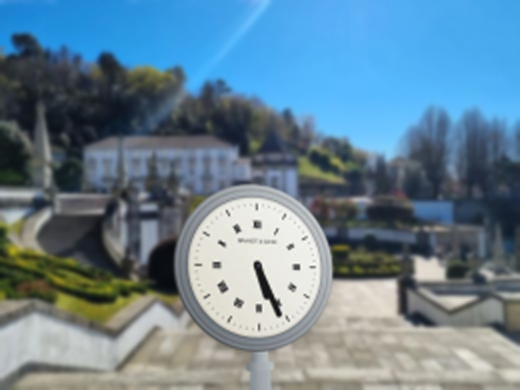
5:26
